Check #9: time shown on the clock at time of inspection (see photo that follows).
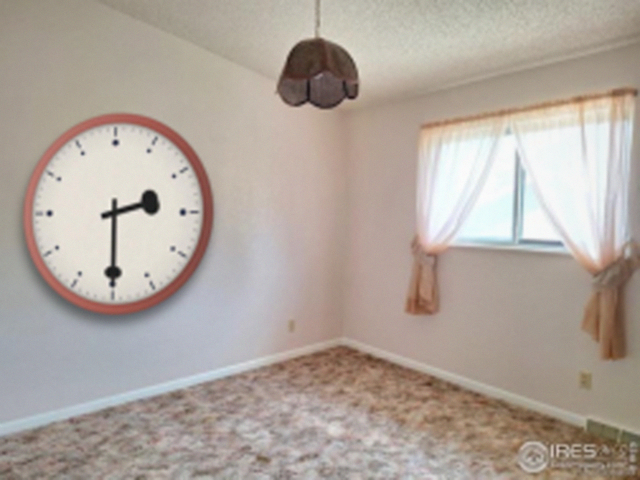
2:30
